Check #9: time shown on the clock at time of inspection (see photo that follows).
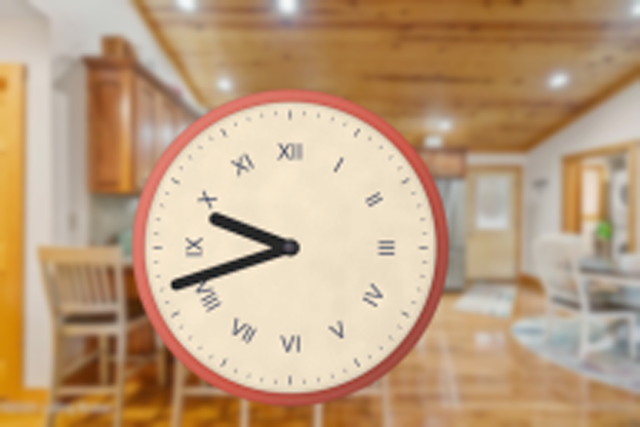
9:42
